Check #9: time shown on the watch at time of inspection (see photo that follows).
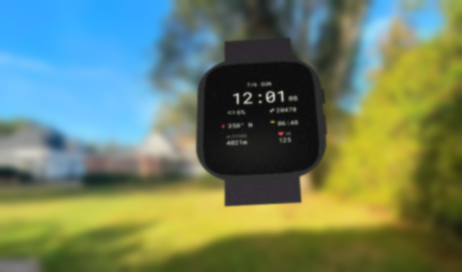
12:01
